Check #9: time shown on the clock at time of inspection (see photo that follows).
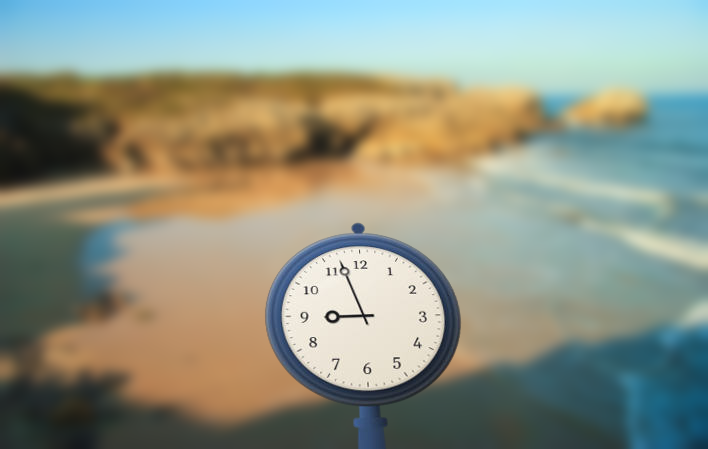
8:57
